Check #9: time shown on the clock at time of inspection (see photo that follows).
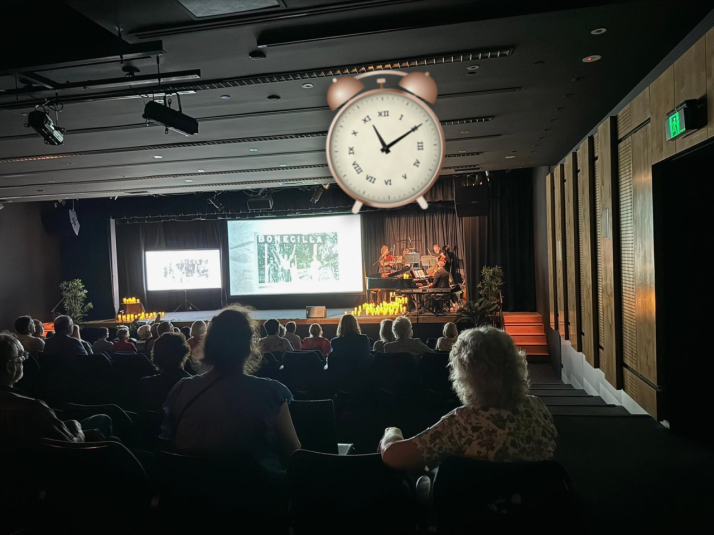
11:10
